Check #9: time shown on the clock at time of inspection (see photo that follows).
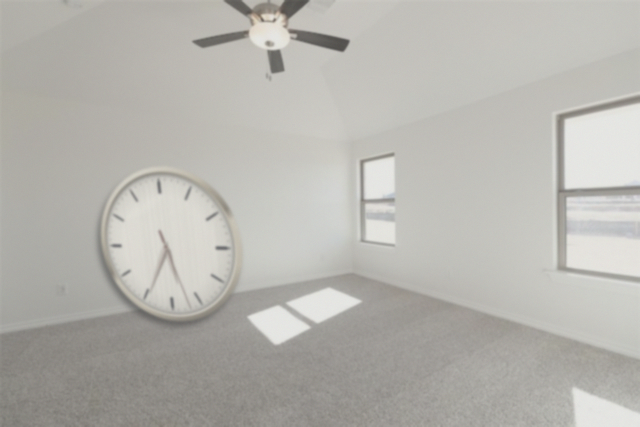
5:34:27
